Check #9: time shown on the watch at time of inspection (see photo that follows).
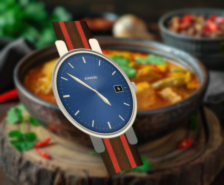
4:52
